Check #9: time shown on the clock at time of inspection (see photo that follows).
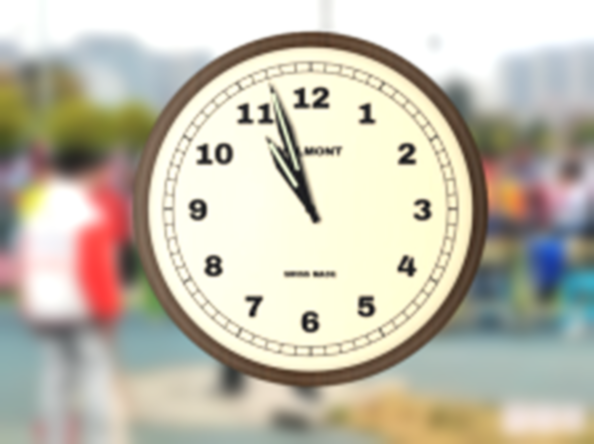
10:57
